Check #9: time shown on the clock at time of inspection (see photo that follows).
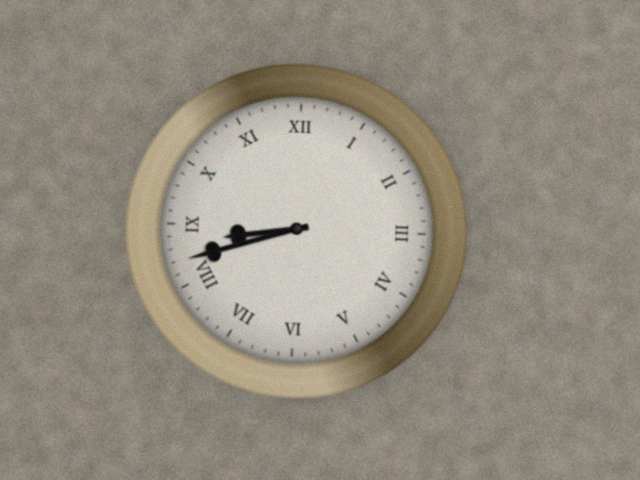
8:42
